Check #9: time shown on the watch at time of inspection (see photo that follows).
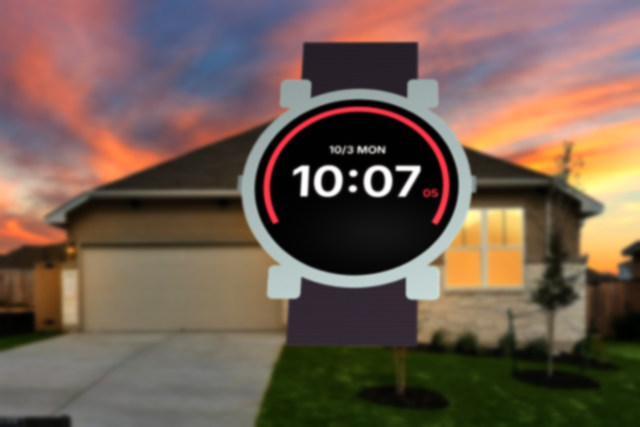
10:07:05
